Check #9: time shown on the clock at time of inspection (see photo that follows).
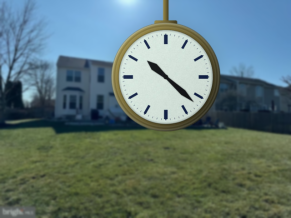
10:22
